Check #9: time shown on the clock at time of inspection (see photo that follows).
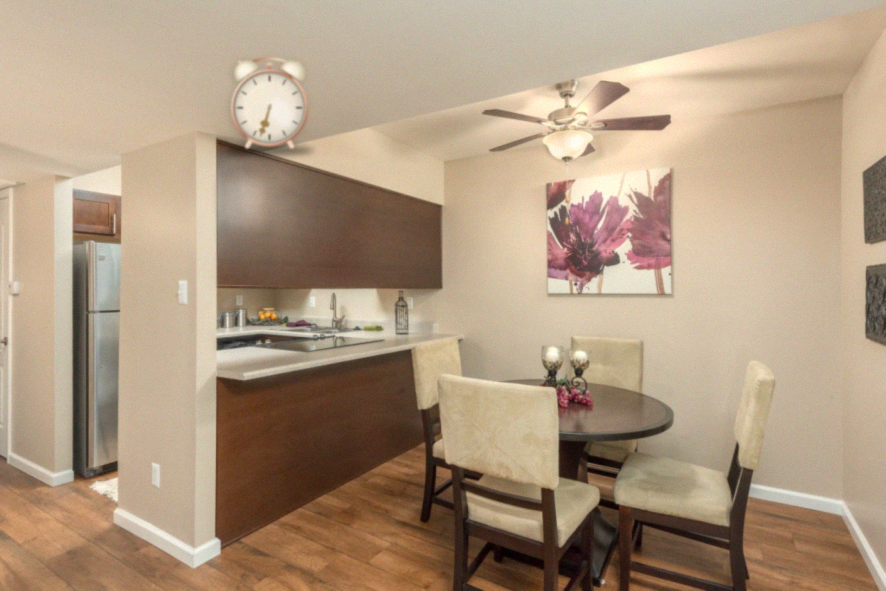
6:33
